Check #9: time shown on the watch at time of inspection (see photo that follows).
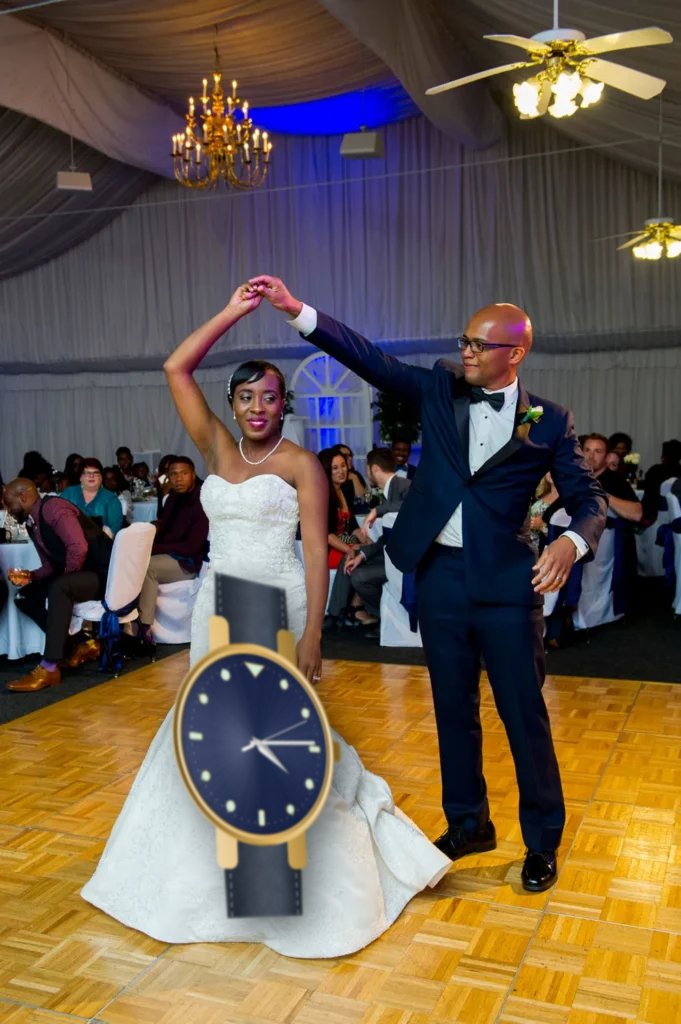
4:14:11
